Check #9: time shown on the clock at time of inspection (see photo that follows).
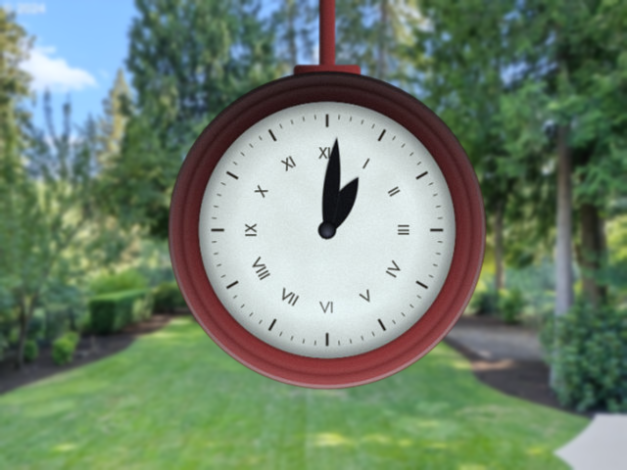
1:01
